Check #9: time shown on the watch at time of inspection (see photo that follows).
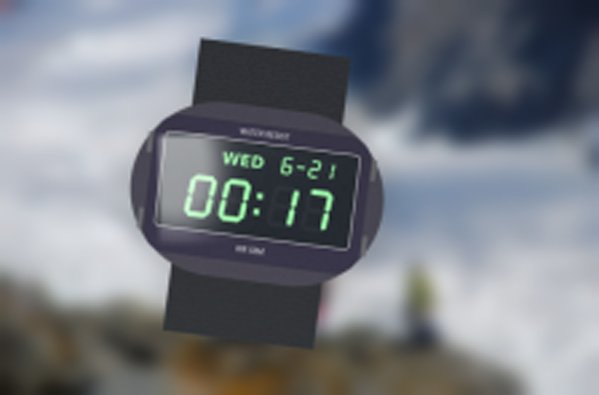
0:17
